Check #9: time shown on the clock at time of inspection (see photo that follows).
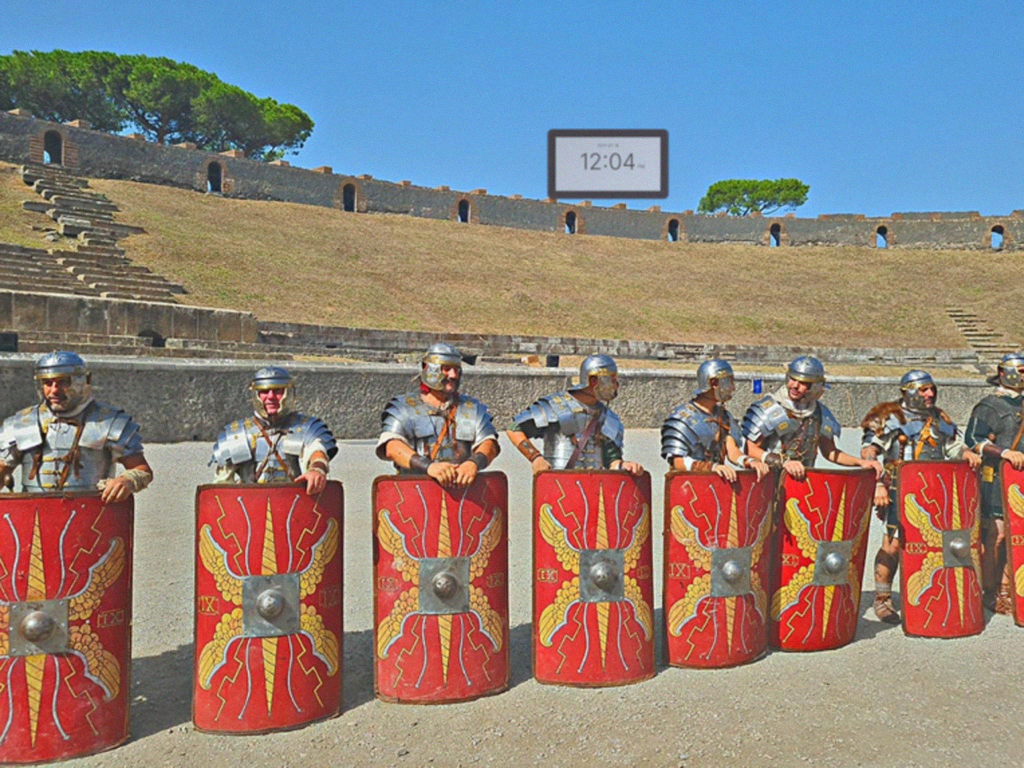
12:04
